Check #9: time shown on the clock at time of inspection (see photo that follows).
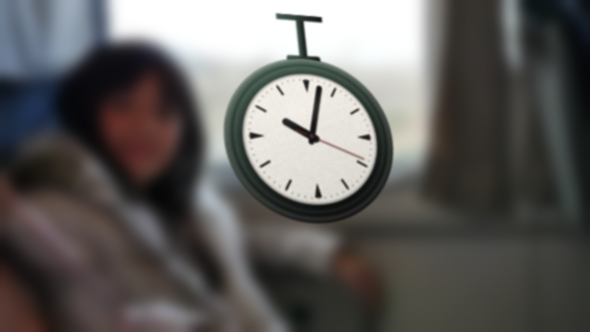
10:02:19
